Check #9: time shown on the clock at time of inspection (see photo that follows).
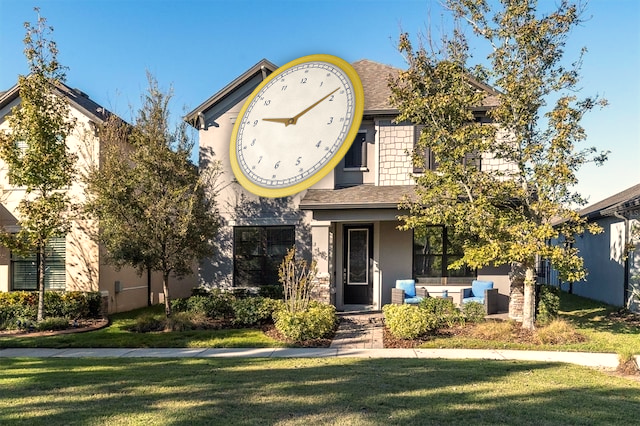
9:09
